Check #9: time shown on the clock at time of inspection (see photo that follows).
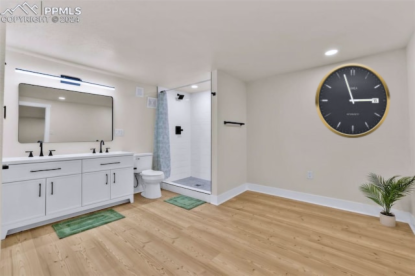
2:57
